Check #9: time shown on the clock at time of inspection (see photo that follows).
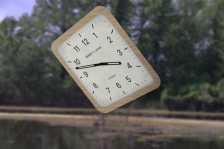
3:48
